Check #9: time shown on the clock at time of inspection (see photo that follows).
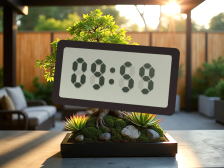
9:59
